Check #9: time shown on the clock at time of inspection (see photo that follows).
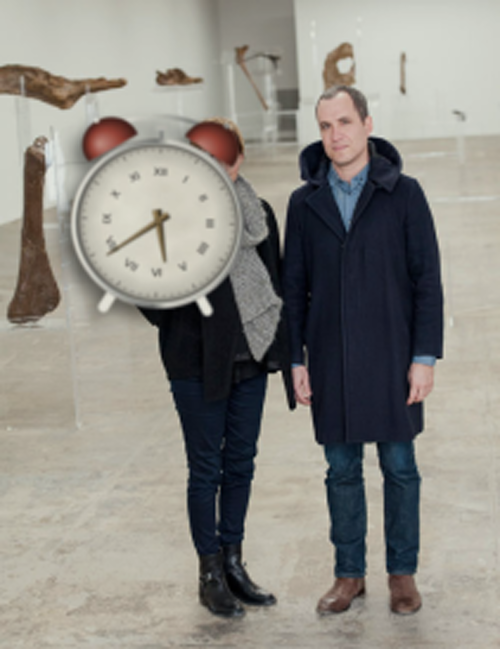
5:39
